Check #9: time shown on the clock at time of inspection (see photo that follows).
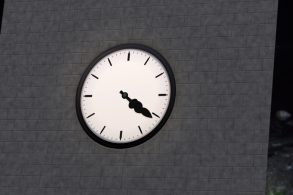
4:21
